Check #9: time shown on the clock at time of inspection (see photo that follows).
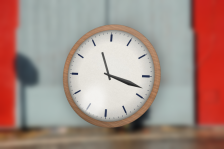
11:18
